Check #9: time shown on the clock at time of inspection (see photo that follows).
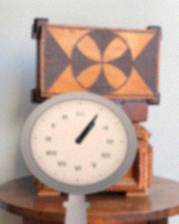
1:05
